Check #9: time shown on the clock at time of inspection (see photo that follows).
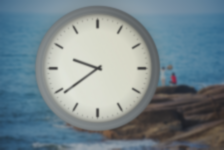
9:39
